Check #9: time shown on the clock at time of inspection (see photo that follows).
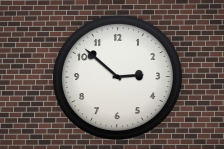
2:52
